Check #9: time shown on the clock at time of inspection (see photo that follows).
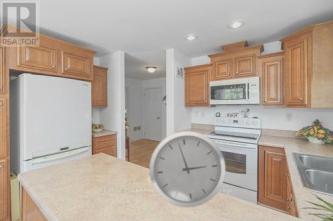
2:58
